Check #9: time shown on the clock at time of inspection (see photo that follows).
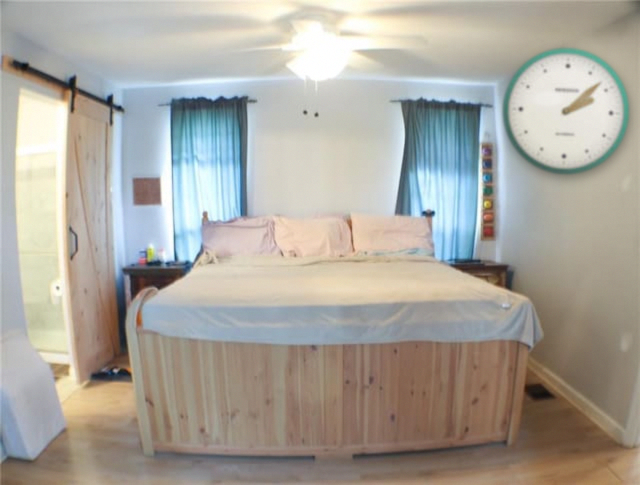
2:08
